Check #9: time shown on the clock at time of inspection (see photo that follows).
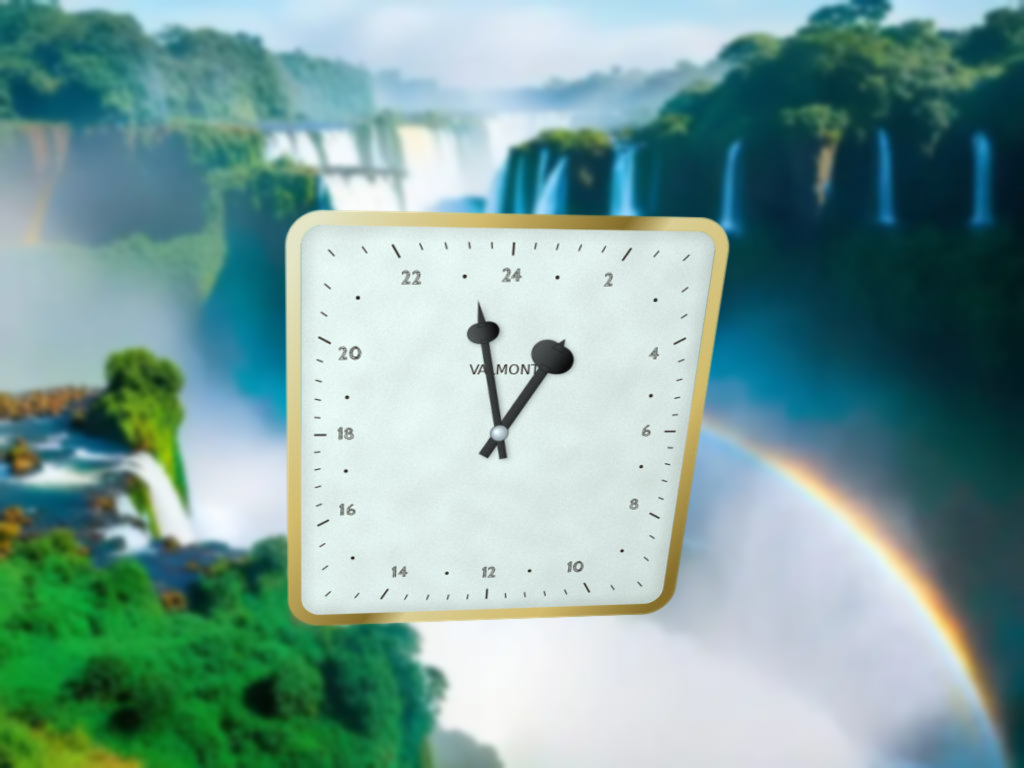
1:58
